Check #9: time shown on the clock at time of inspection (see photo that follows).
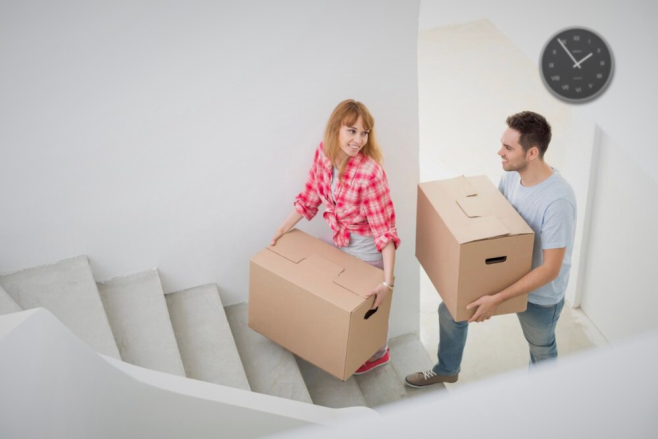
1:54
